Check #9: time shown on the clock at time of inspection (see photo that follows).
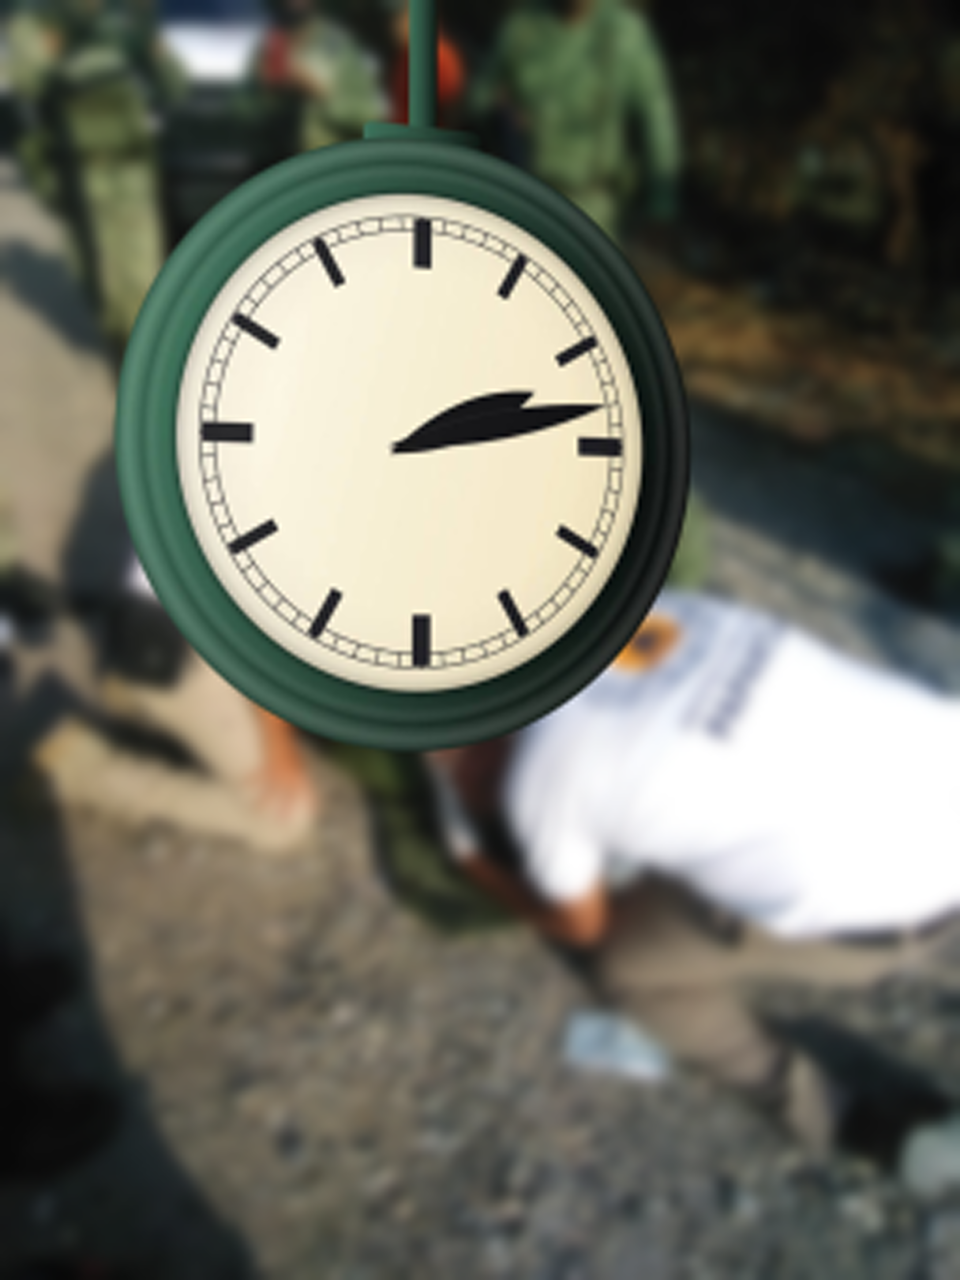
2:13
